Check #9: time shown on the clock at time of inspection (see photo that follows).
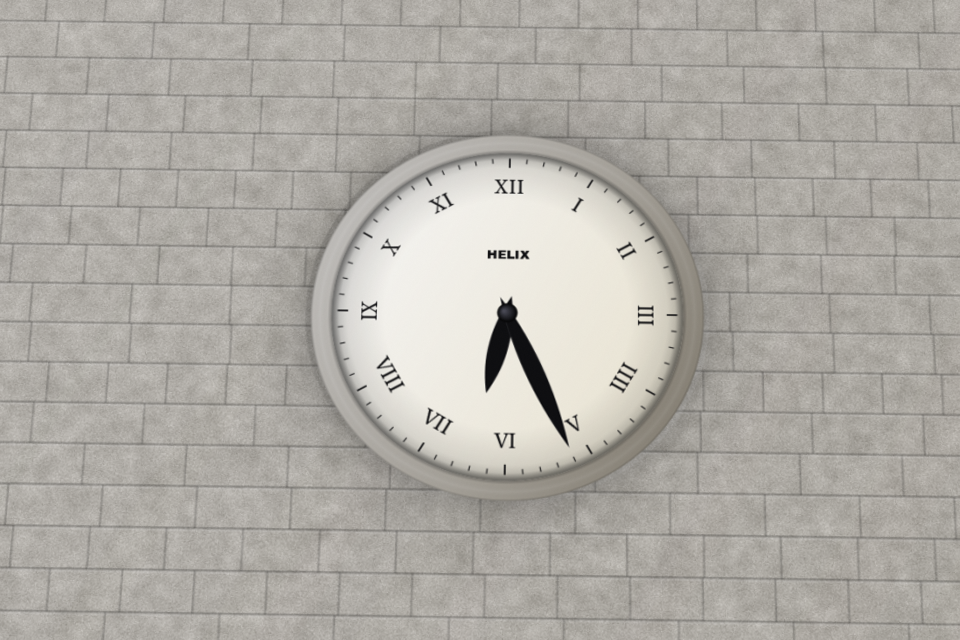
6:26
